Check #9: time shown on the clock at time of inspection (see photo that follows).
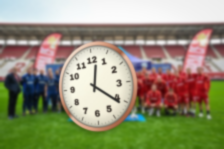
12:21
